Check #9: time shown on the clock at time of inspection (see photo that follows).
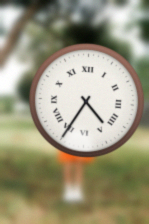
4:35
